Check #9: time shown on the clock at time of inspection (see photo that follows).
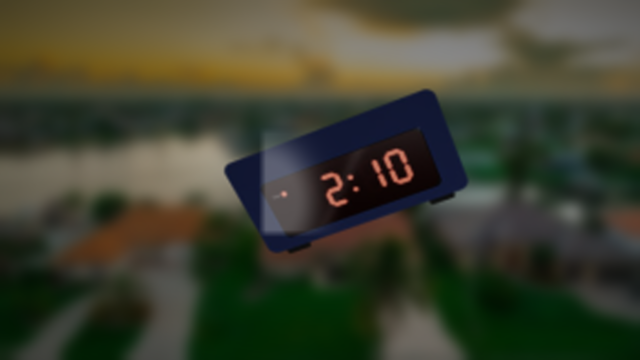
2:10
